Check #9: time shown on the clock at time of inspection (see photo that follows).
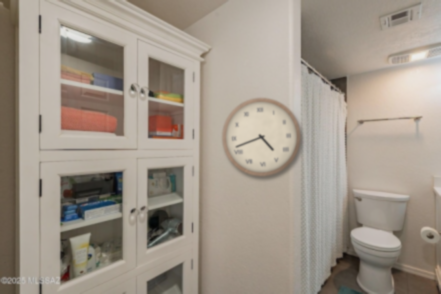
4:42
